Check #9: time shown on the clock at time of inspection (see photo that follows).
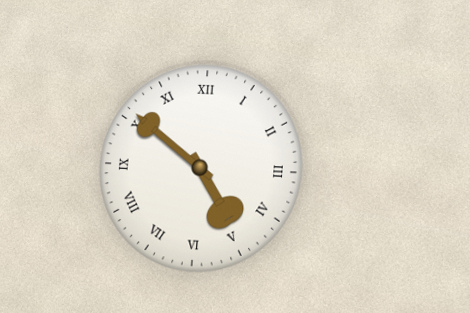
4:51
